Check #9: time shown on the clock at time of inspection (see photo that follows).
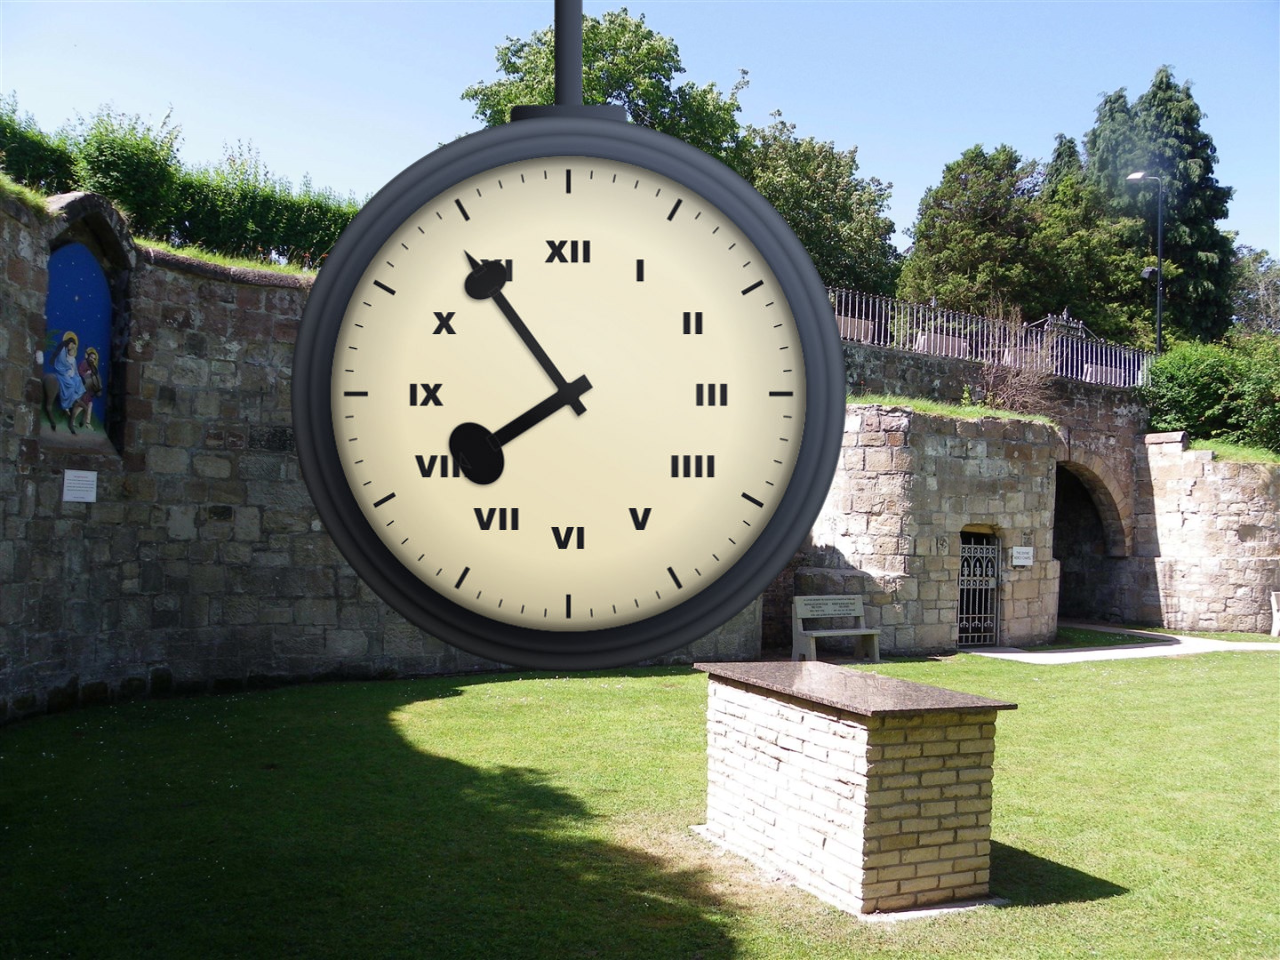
7:54
